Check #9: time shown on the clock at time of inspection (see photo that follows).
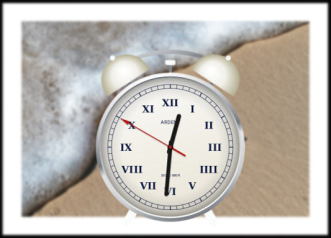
12:30:50
